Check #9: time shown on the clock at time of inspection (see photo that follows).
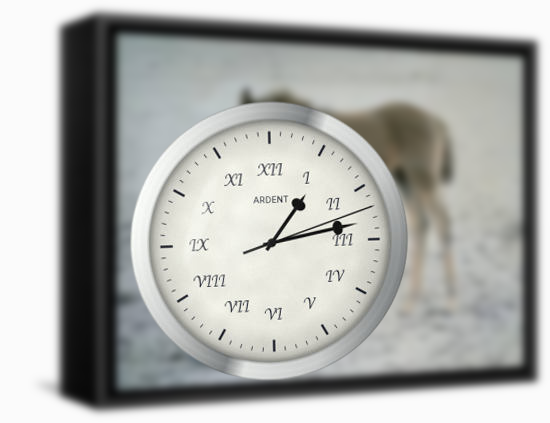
1:13:12
